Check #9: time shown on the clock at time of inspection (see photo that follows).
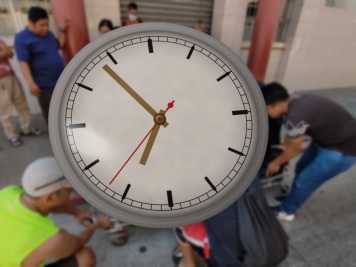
6:53:37
